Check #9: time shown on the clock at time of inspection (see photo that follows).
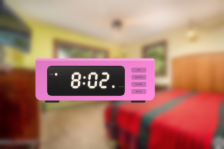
8:02
